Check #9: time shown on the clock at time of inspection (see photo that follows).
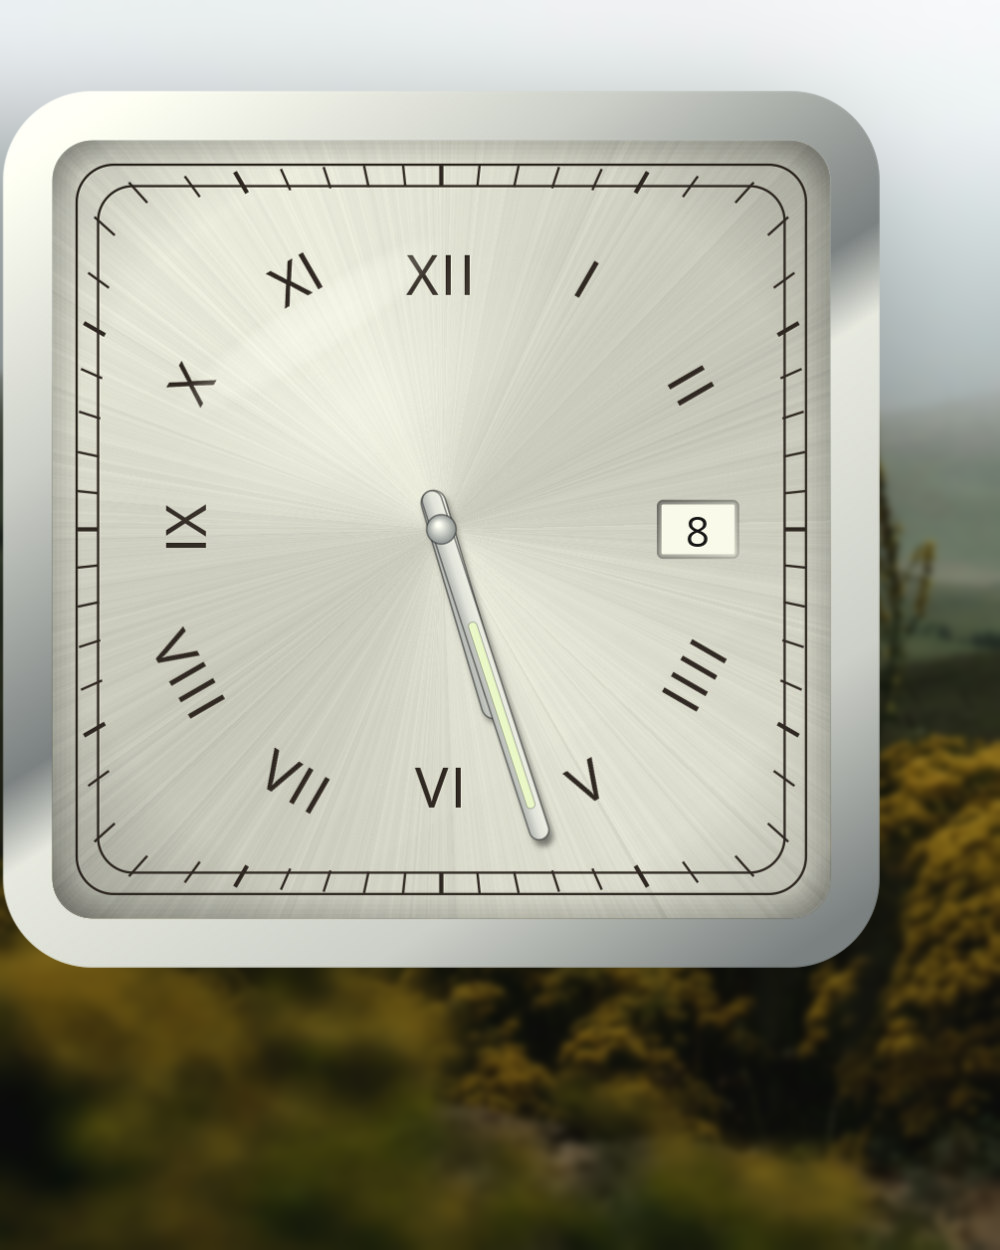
5:27
